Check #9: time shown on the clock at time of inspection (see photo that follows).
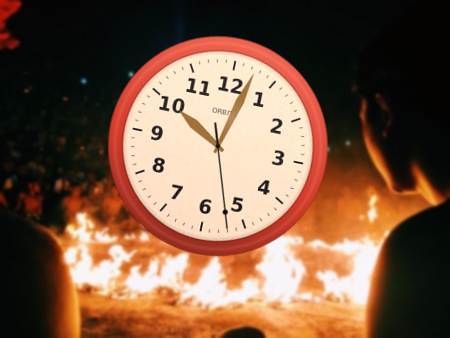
10:02:27
